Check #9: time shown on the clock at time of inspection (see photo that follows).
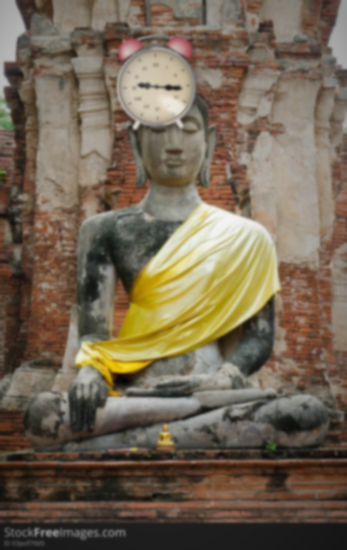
9:16
